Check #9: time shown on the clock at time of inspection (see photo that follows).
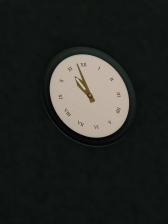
10:58
